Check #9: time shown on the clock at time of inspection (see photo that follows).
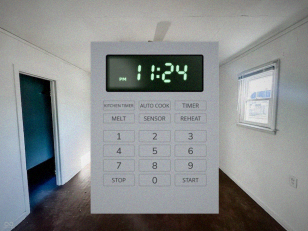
11:24
